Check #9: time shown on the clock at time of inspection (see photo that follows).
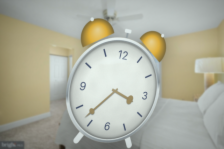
3:37
